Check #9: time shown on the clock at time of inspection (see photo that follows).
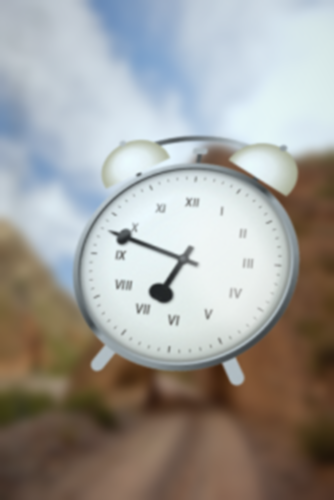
6:48
